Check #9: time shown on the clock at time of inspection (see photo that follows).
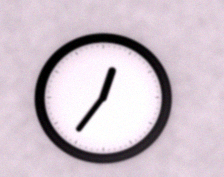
12:36
